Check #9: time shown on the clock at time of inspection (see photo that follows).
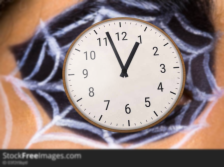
12:57
